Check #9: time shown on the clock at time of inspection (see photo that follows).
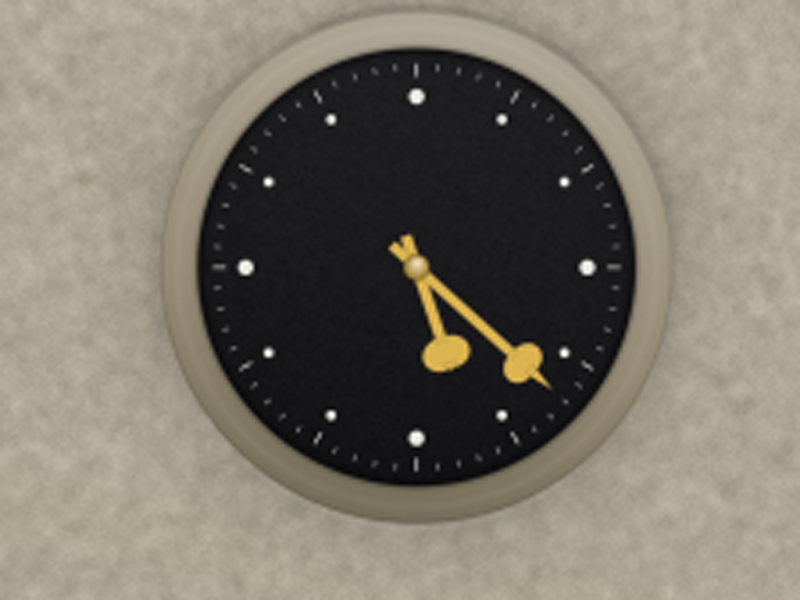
5:22
